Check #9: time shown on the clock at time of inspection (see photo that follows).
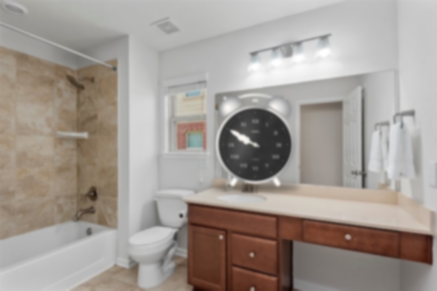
9:50
